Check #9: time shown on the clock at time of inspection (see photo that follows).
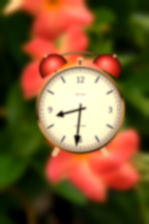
8:31
